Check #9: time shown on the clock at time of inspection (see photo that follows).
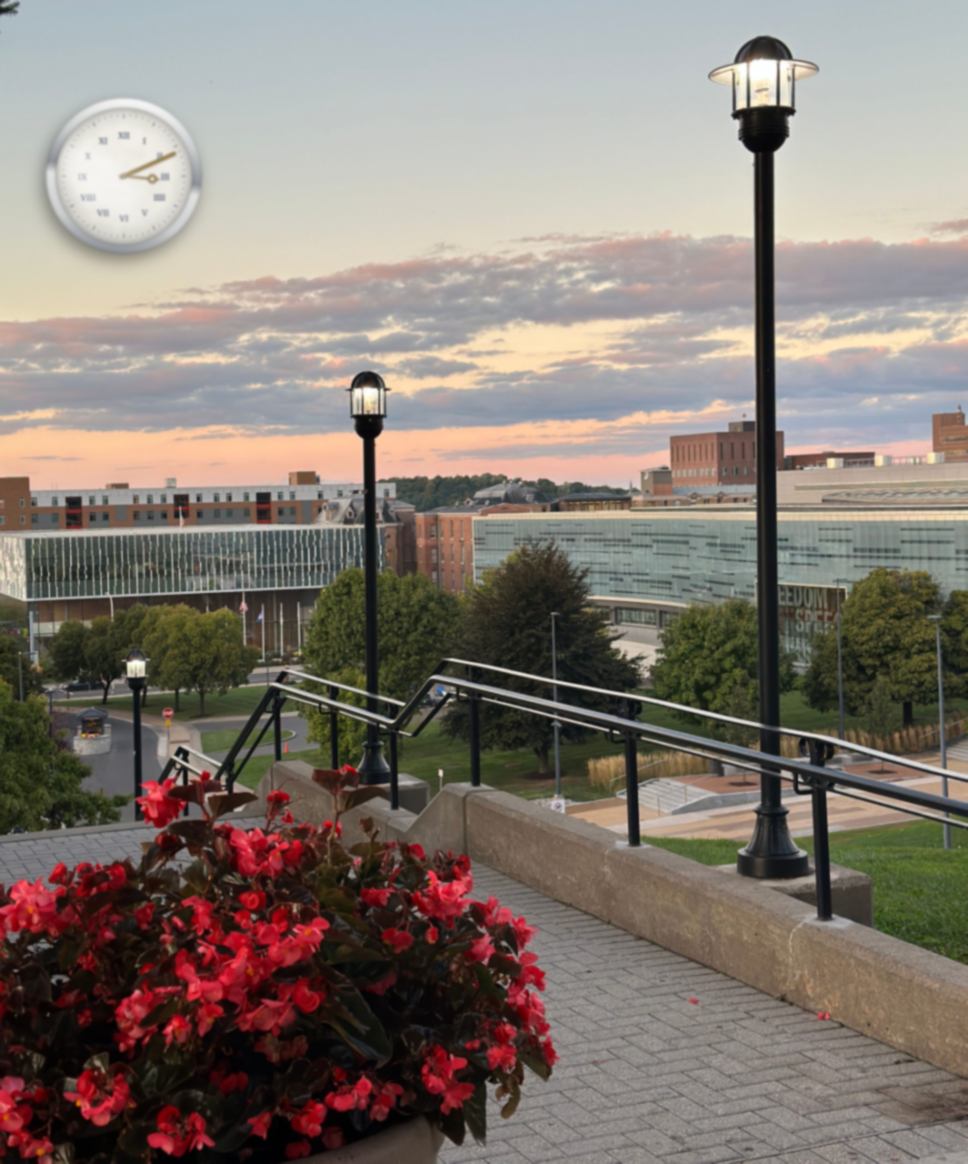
3:11
